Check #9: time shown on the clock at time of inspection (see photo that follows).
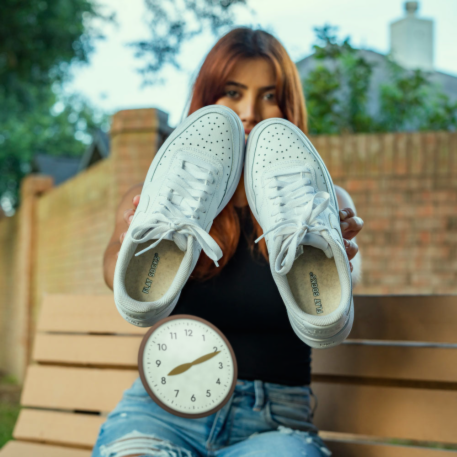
8:11
